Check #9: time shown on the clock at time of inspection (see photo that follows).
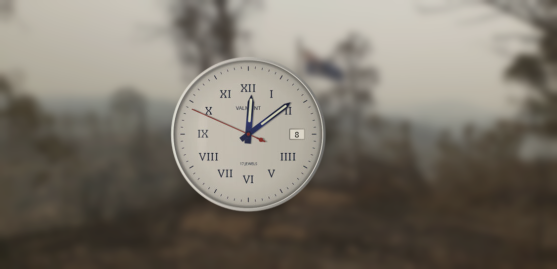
12:08:49
